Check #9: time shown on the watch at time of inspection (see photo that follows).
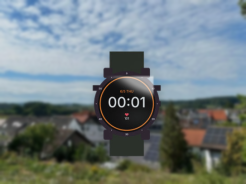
0:01
